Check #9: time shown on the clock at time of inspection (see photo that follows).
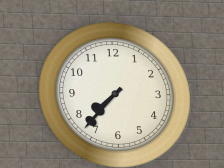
7:37
